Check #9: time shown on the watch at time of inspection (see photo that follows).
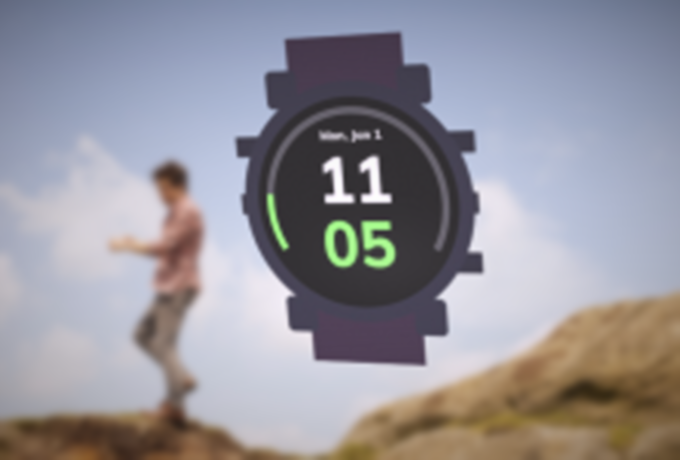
11:05
